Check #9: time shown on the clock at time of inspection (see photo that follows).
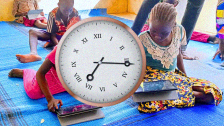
7:16
